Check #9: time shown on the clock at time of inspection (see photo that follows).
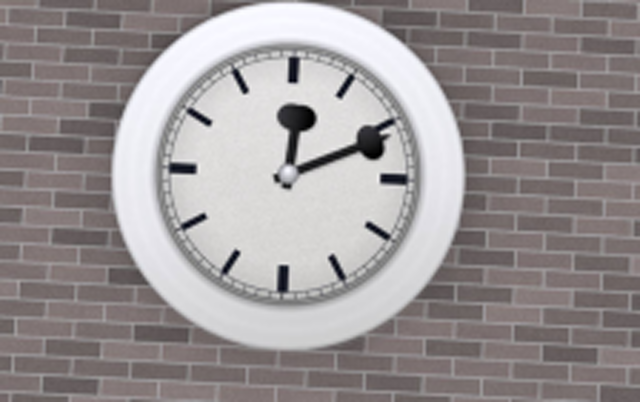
12:11
